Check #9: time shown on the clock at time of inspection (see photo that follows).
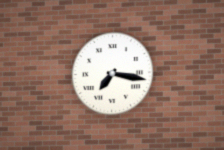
7:17
